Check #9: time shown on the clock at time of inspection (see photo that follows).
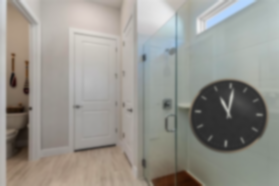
11:01
